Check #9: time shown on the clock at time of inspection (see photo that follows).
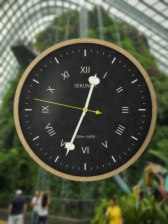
12:33:47
